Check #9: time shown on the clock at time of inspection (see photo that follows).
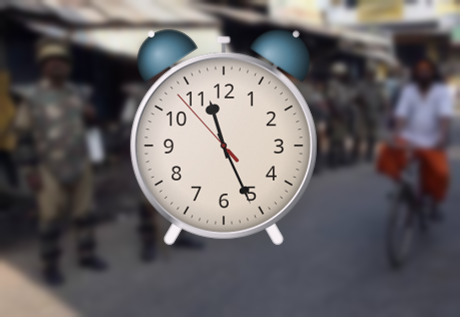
11:25:53
